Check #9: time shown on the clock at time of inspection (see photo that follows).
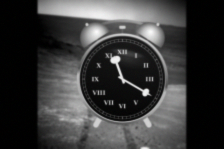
11:20
